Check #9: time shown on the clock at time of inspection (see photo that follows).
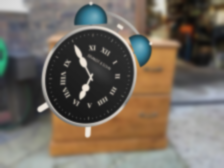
5:50
